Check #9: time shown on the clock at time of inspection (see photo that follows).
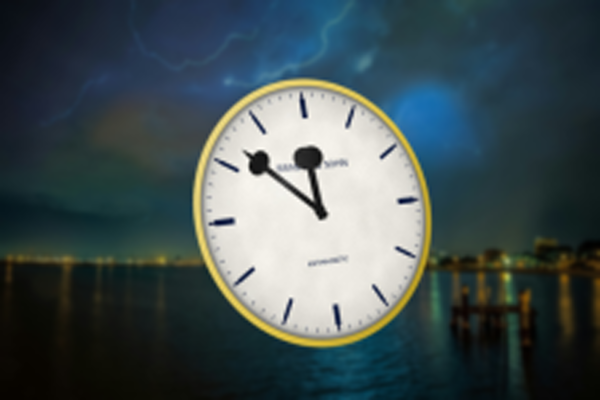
11:52
